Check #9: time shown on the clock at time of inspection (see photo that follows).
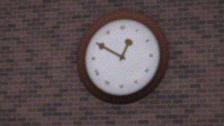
12:50
